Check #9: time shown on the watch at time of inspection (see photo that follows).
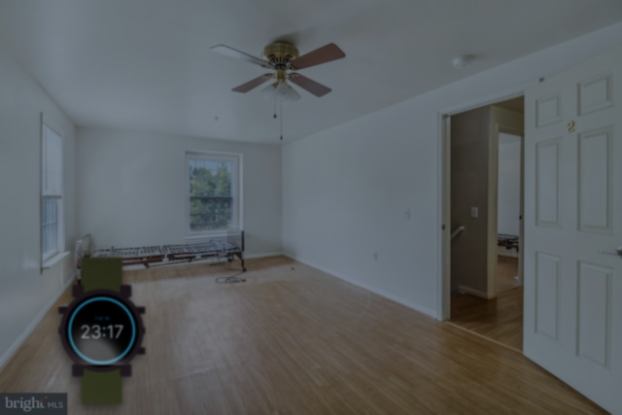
23:17
